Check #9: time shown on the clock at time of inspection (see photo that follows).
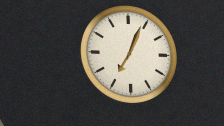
7:04
